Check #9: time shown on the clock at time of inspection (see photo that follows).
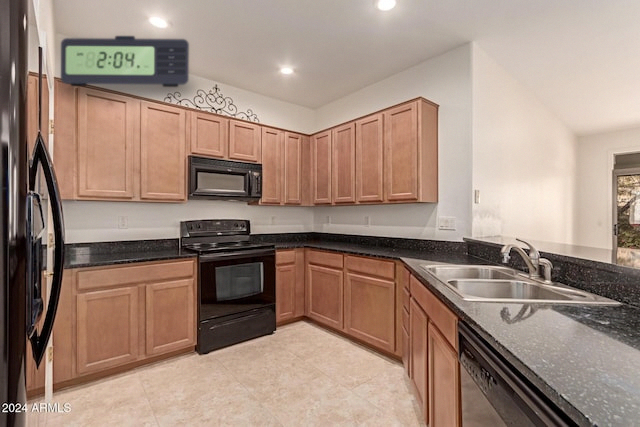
2:04
